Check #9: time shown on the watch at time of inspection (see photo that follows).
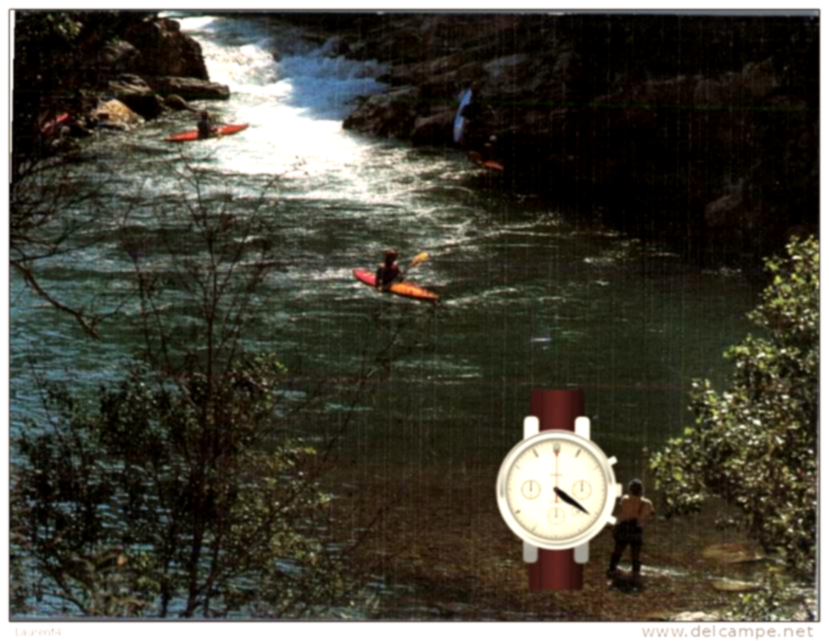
4:21
